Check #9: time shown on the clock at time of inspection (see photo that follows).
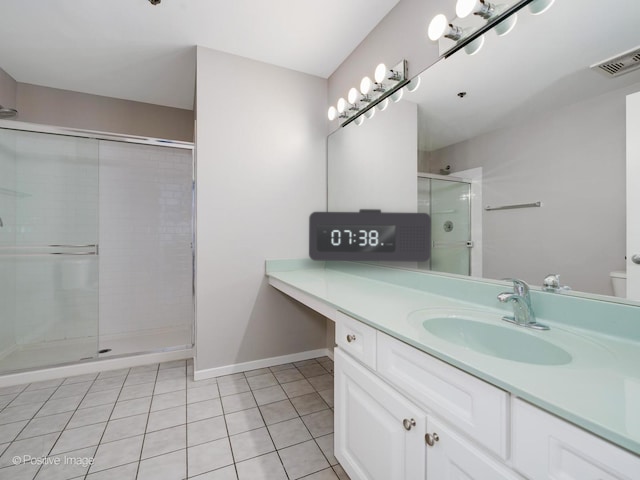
7:38
